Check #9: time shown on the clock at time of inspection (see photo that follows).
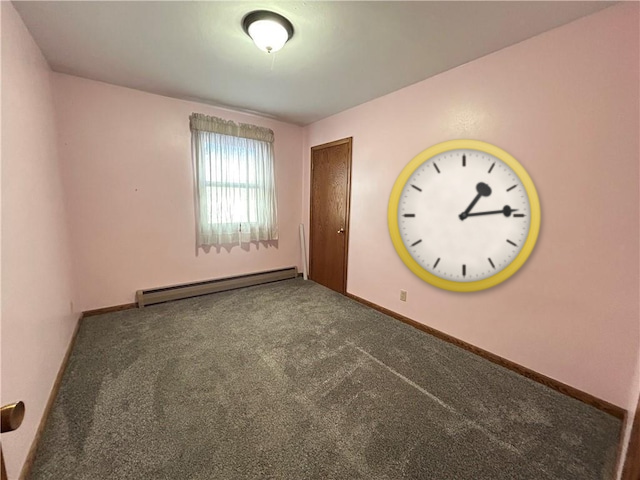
1:14
